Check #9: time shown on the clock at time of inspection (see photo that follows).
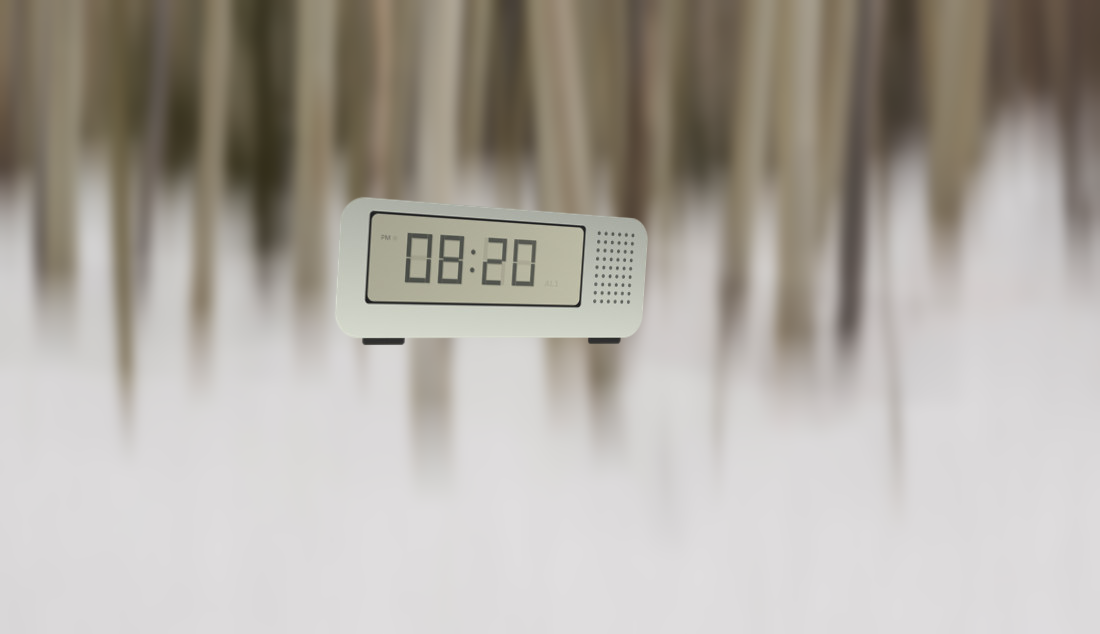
8:20
